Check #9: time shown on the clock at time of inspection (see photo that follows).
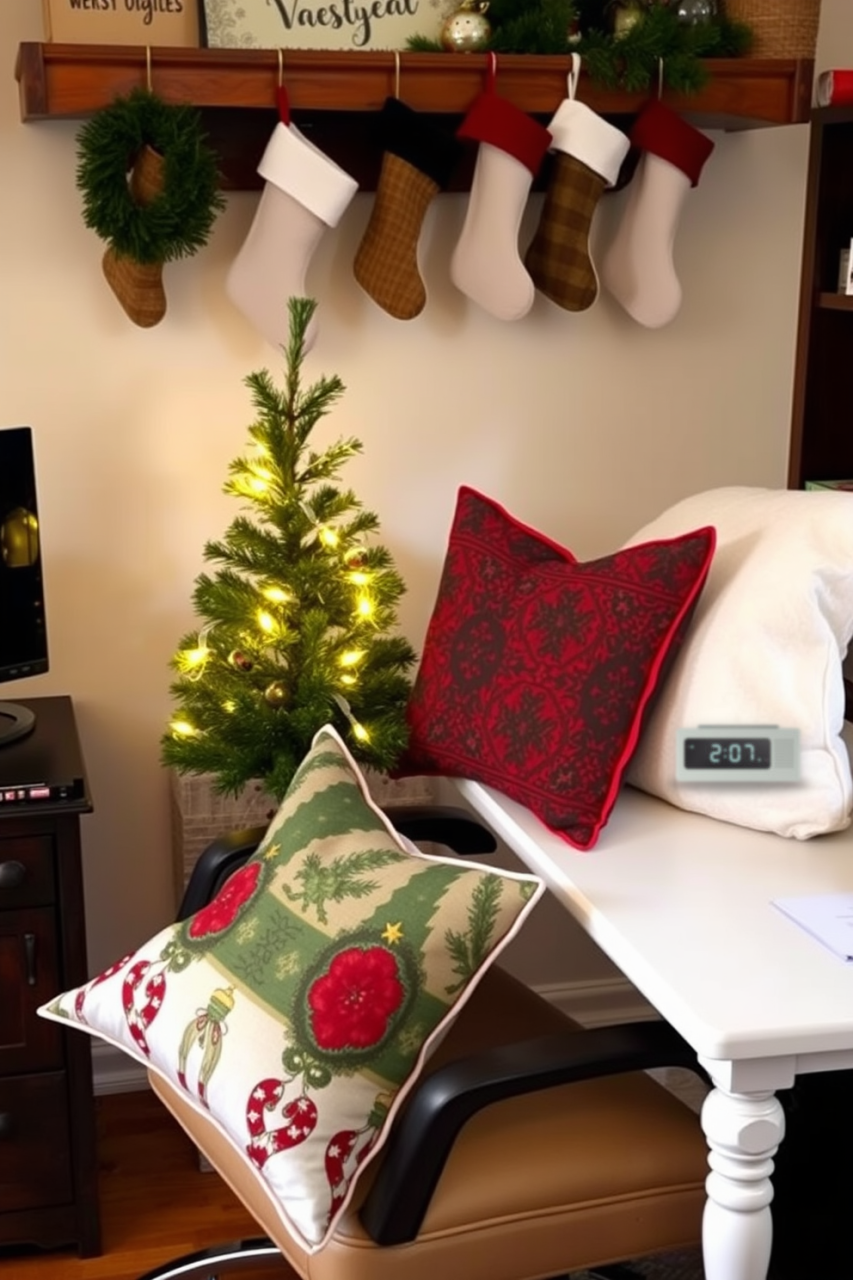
2:07
